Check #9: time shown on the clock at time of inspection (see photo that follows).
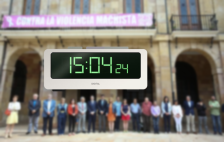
15:04:24
